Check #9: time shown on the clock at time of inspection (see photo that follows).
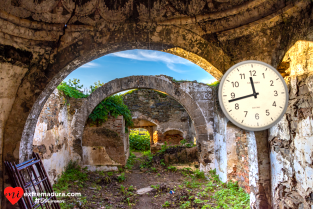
11:43
